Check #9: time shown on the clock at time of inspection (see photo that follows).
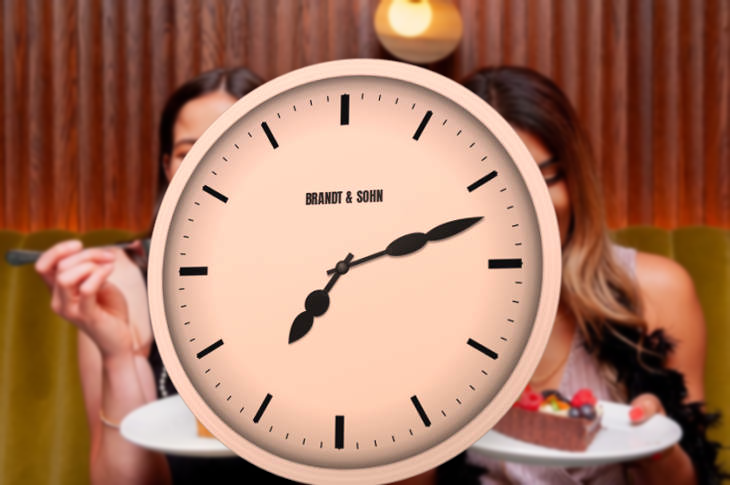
7:12
